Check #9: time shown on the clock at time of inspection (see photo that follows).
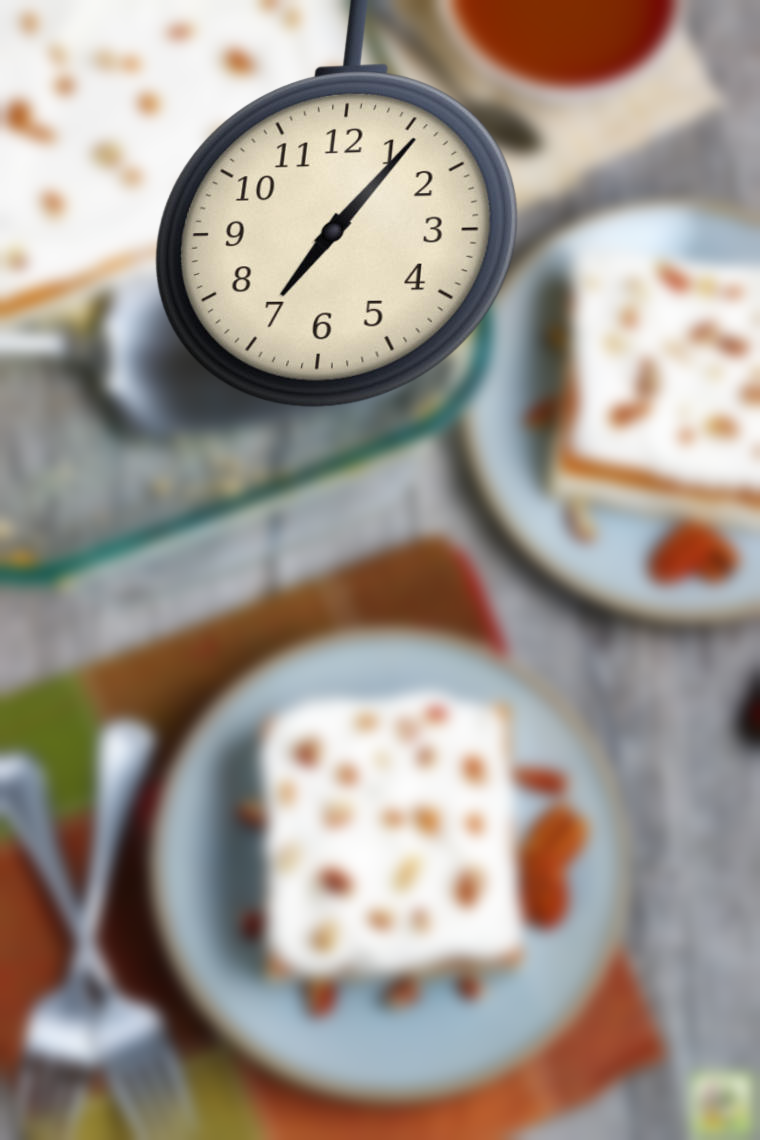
7:06
